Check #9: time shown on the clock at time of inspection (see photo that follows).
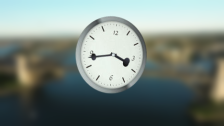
3:43
